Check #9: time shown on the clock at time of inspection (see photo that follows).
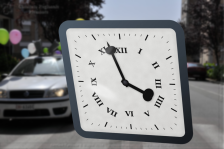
3:57
